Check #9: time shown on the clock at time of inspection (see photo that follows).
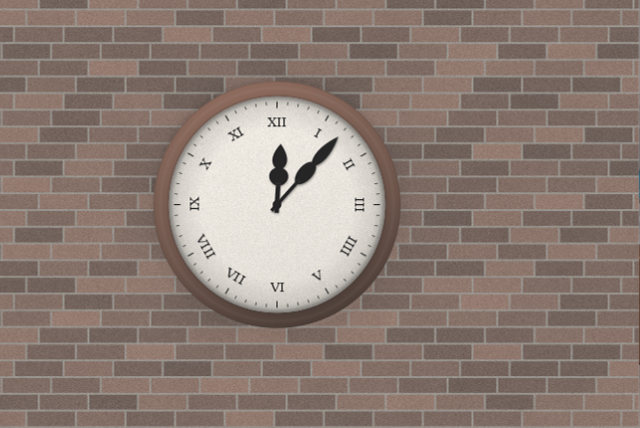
12:07
